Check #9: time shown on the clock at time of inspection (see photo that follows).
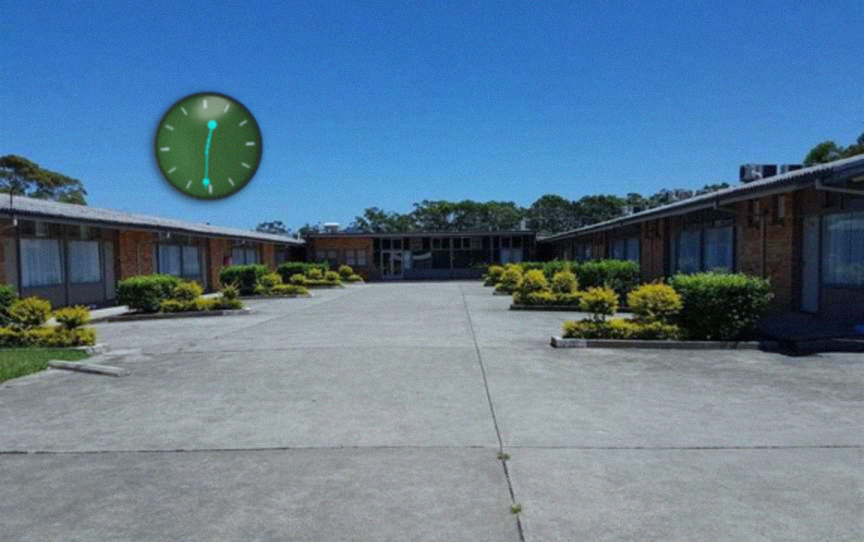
12:31
